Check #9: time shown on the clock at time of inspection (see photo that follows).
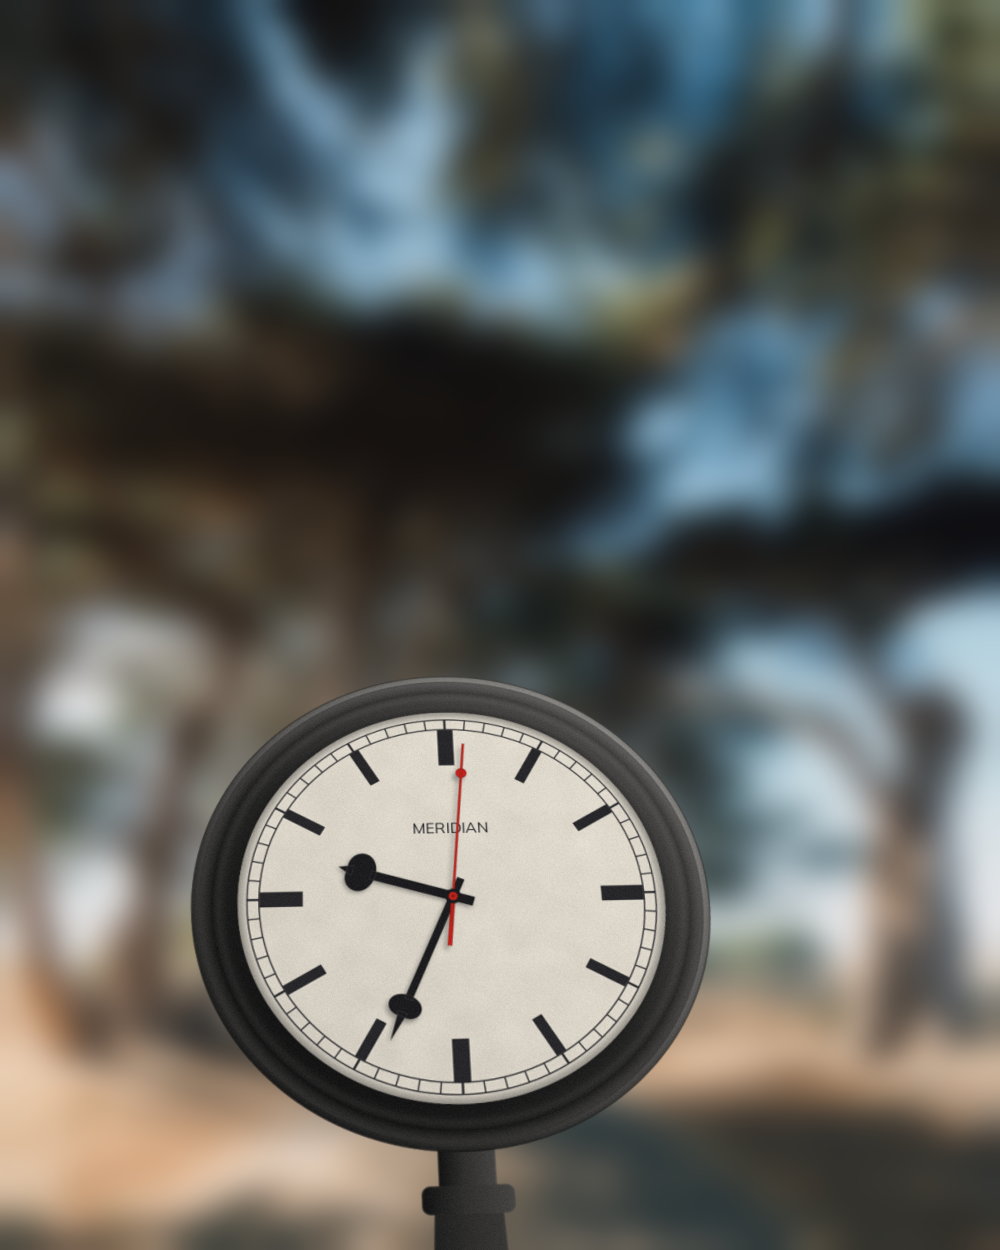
9:34:01
